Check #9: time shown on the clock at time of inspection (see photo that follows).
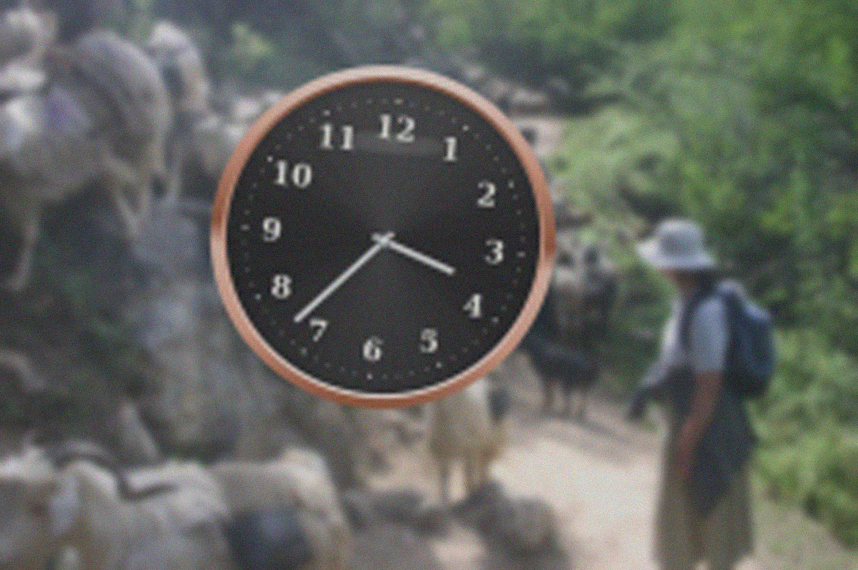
3:37
